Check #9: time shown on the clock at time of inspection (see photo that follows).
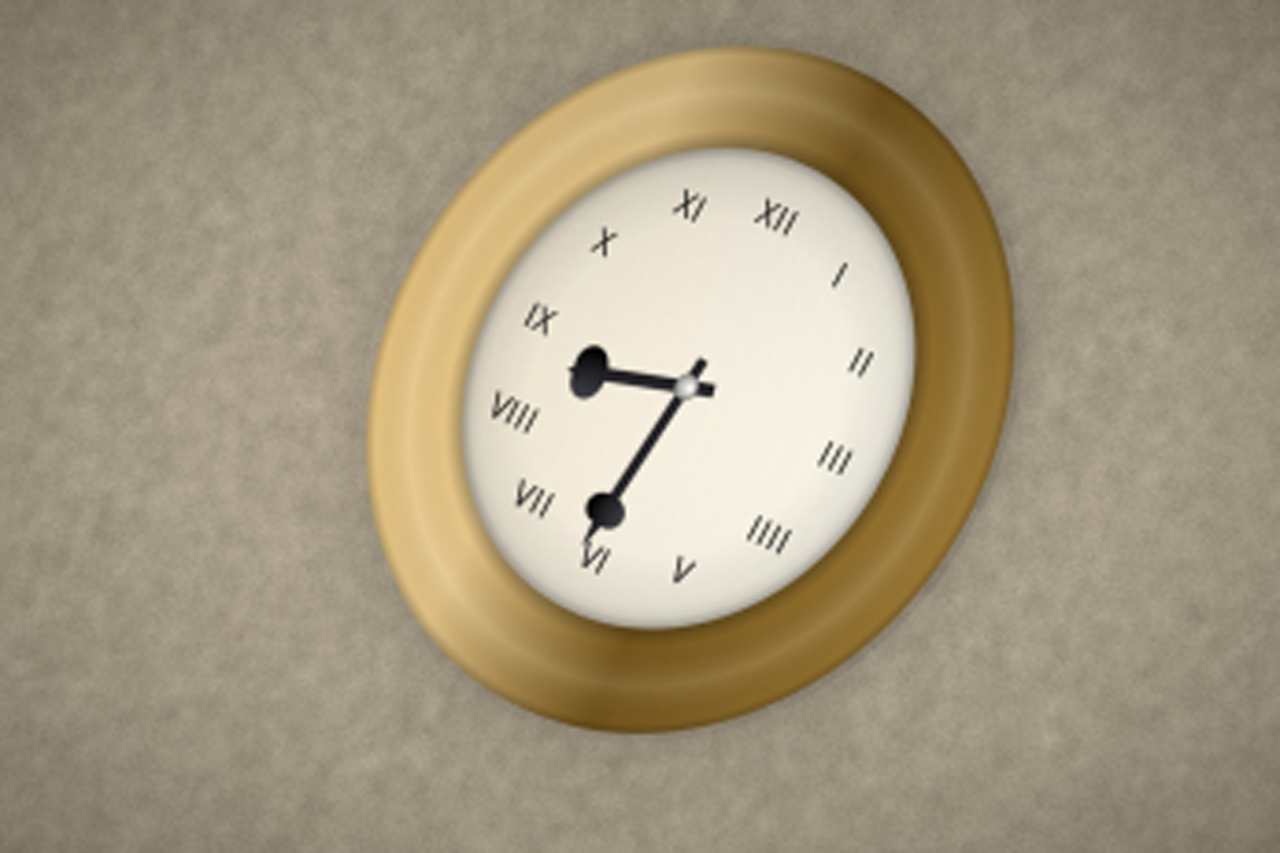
8:31
